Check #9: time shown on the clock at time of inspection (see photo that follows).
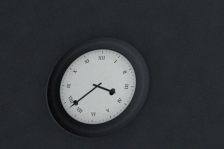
3:38
